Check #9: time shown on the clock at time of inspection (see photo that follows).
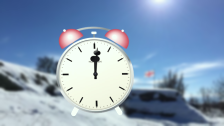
12:01
